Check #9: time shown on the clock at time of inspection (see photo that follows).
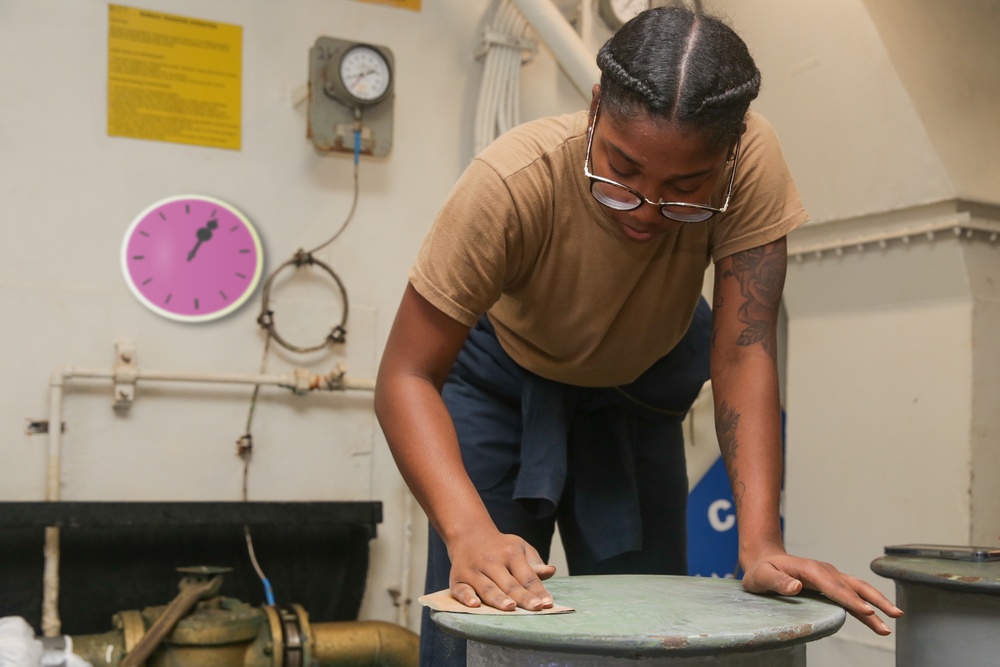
1:06
